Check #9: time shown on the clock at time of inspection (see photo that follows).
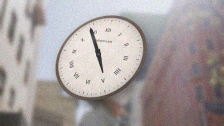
4:54
